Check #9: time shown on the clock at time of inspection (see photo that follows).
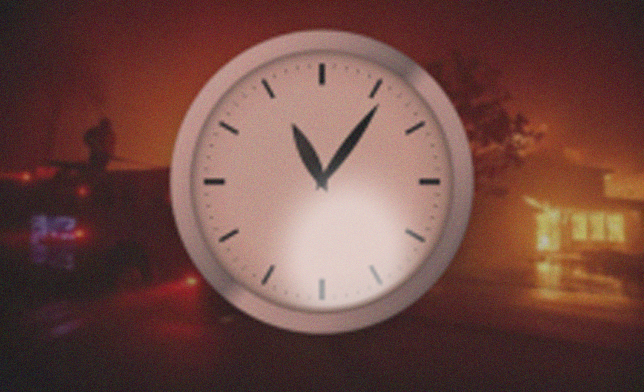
11:06
